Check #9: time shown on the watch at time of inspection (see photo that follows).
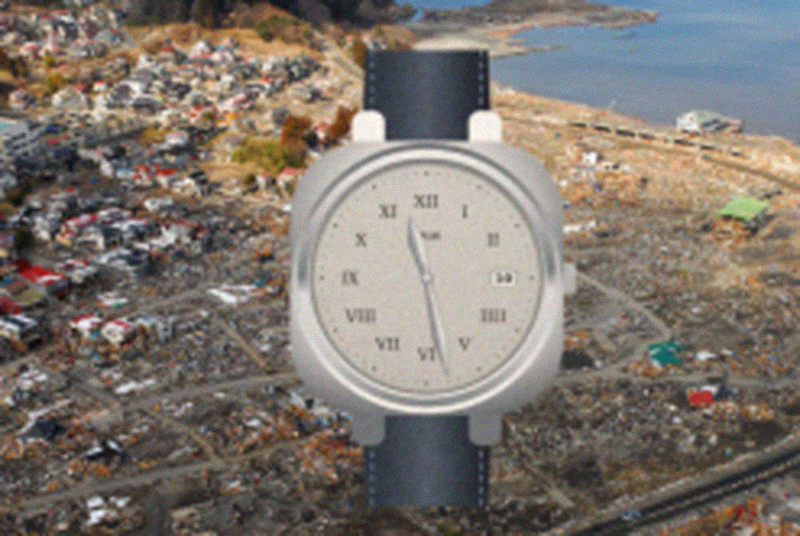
11:28
